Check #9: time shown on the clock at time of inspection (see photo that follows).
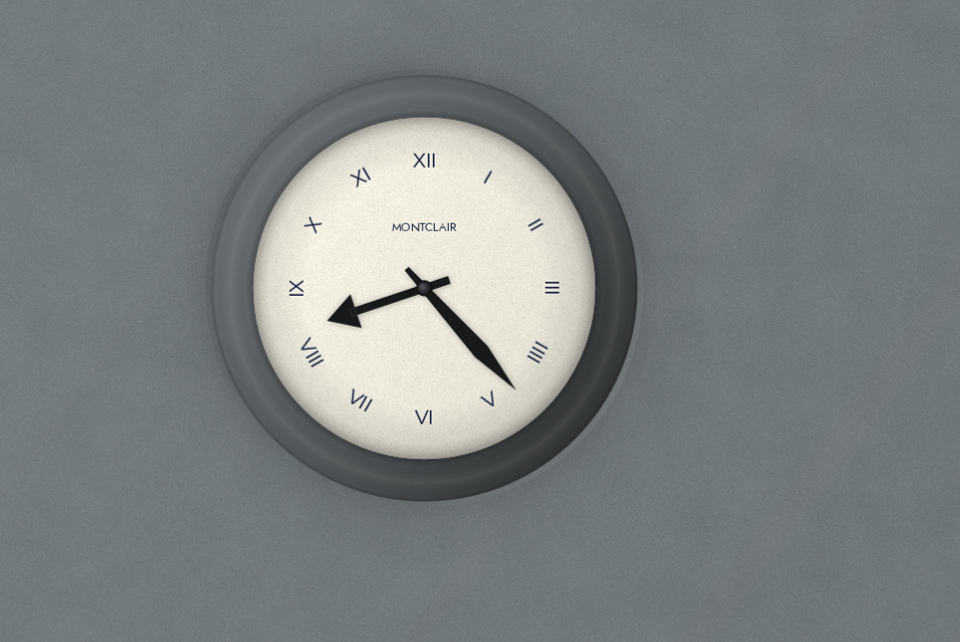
8:23
